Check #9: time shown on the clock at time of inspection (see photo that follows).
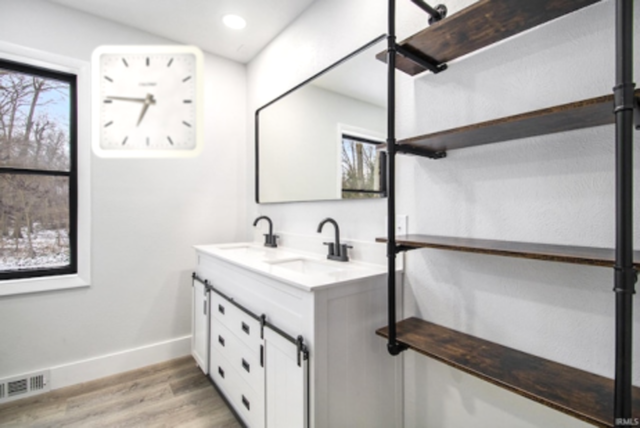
6:46
